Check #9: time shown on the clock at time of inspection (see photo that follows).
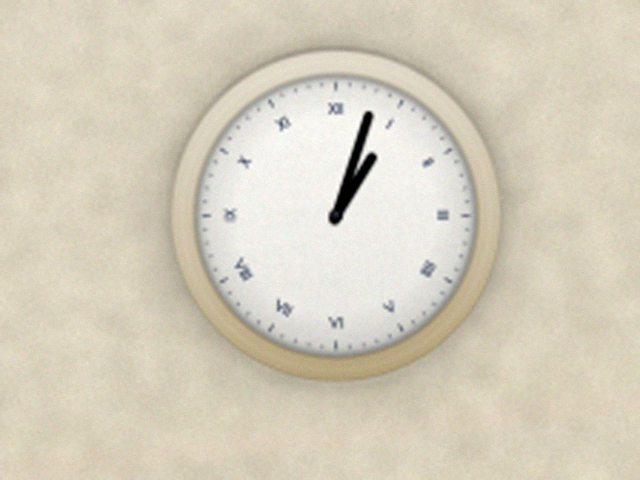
1:03
